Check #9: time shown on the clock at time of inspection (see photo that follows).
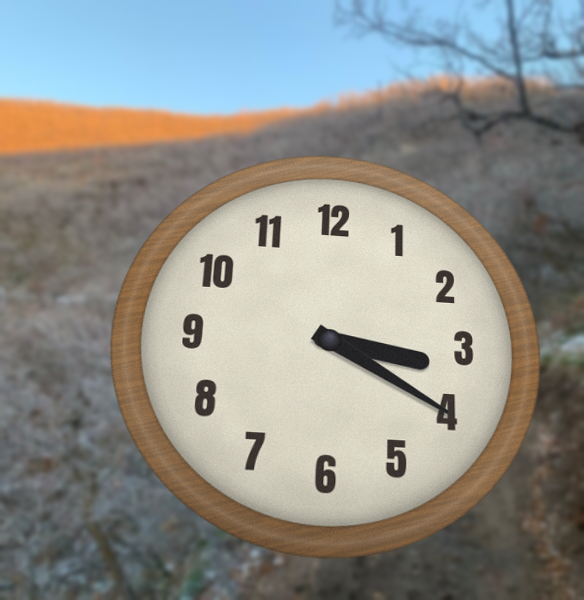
3:20
